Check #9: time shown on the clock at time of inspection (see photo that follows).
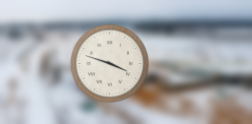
3:48
